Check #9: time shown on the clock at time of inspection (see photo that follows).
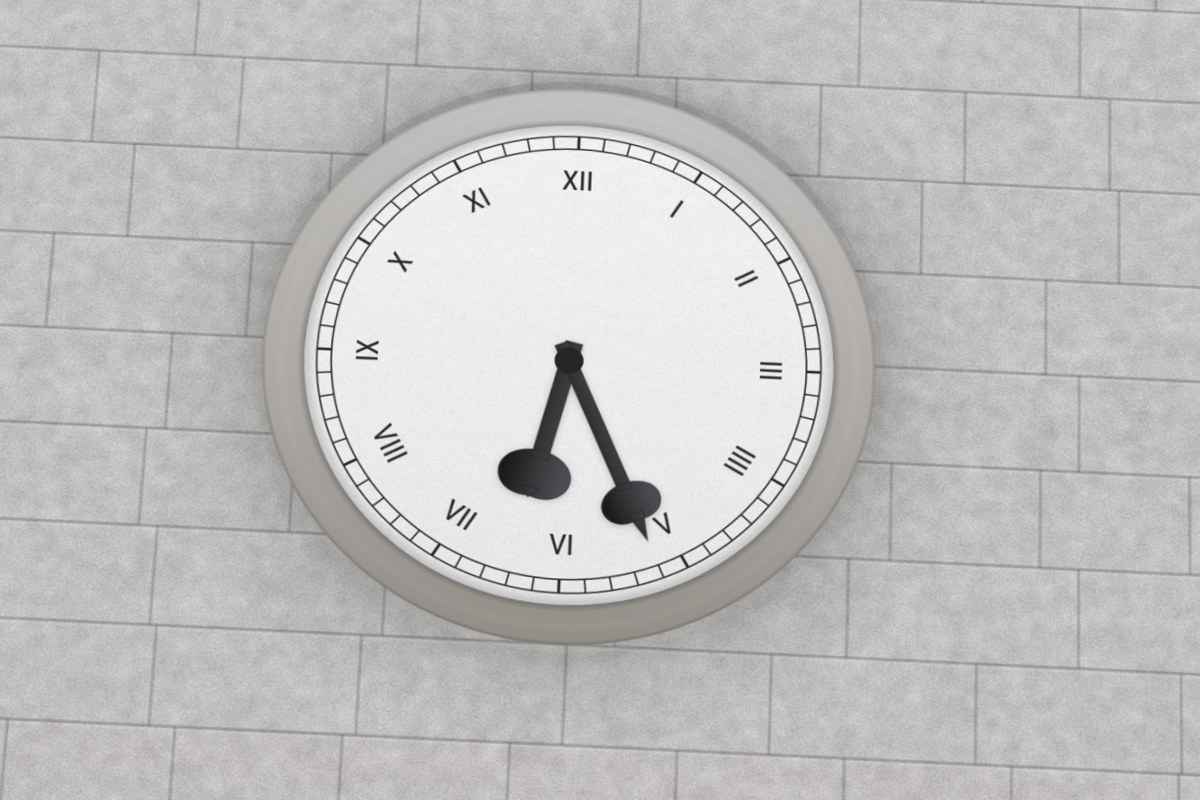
6:26
